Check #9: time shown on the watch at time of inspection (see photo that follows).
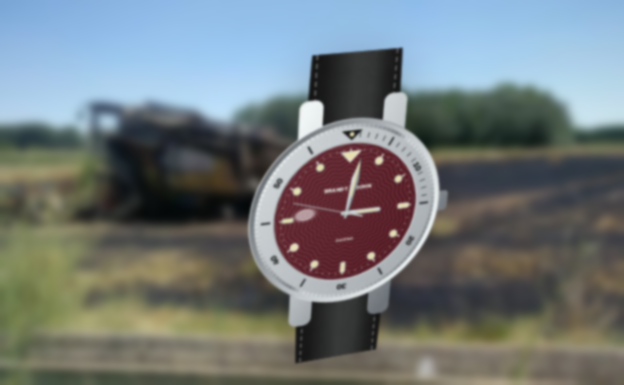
3:01:48
